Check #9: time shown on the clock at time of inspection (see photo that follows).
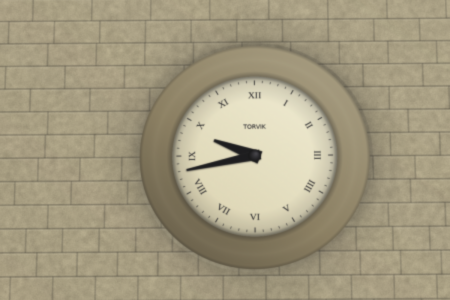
9:43
